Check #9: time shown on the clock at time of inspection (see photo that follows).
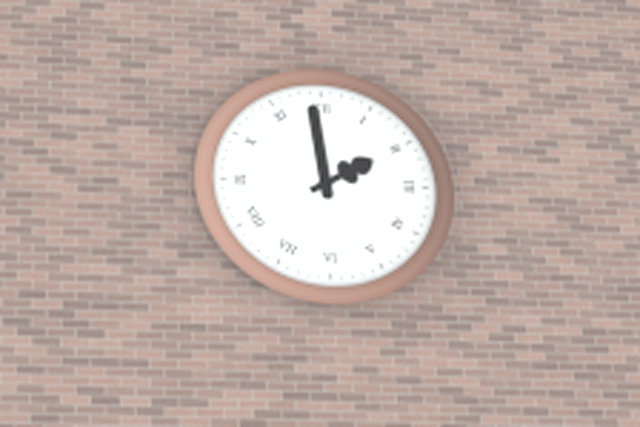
1:59
